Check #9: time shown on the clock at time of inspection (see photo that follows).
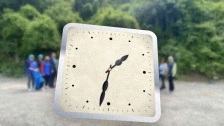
1:32
